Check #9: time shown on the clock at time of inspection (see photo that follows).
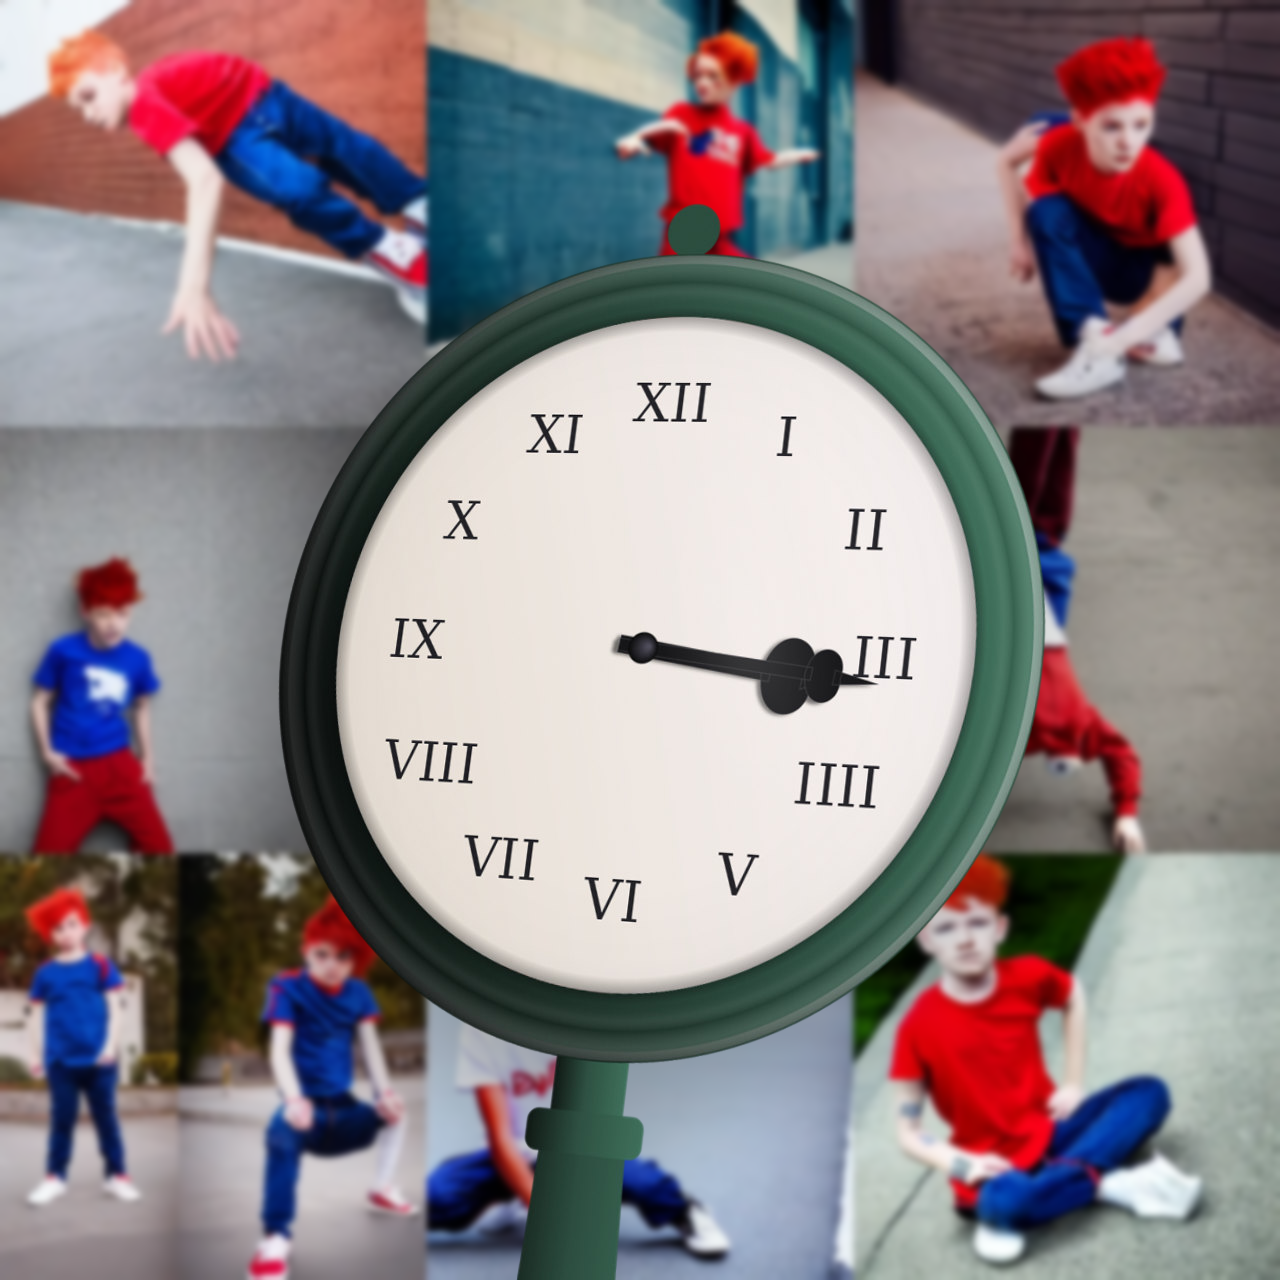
3:16
